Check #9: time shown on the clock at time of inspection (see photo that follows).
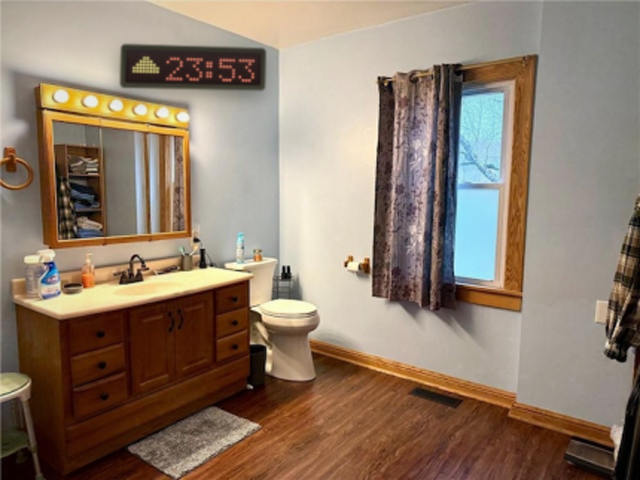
23:53
